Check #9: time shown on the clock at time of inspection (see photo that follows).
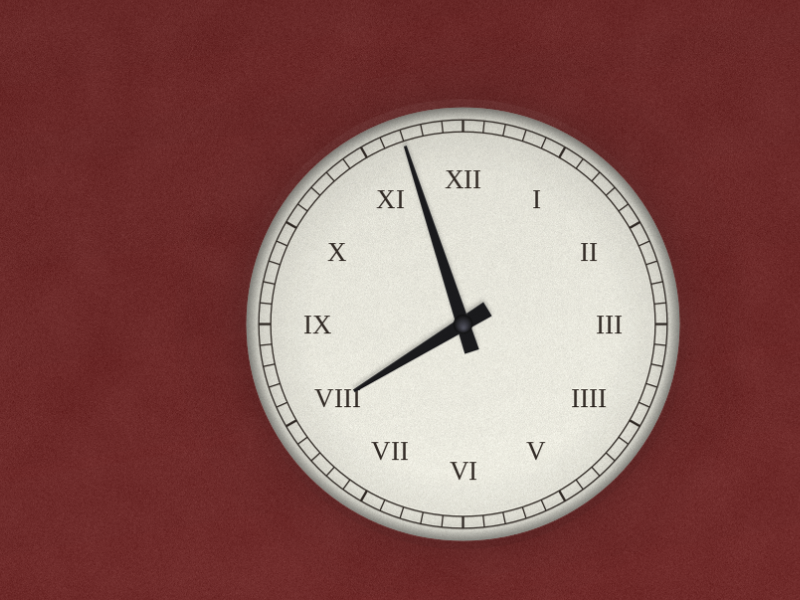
7:57
